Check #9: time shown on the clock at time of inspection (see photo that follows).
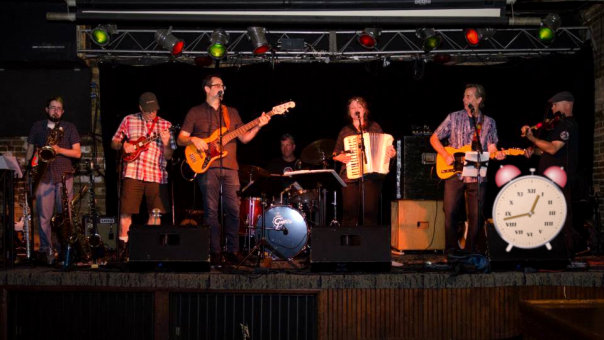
12:43
